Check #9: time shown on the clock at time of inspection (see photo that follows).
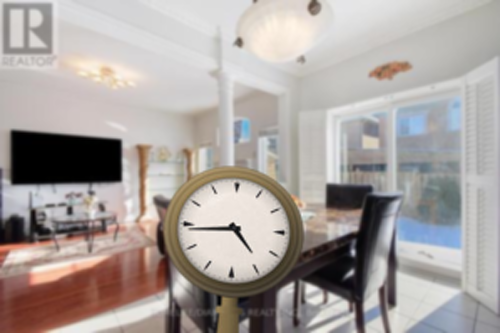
4:44
